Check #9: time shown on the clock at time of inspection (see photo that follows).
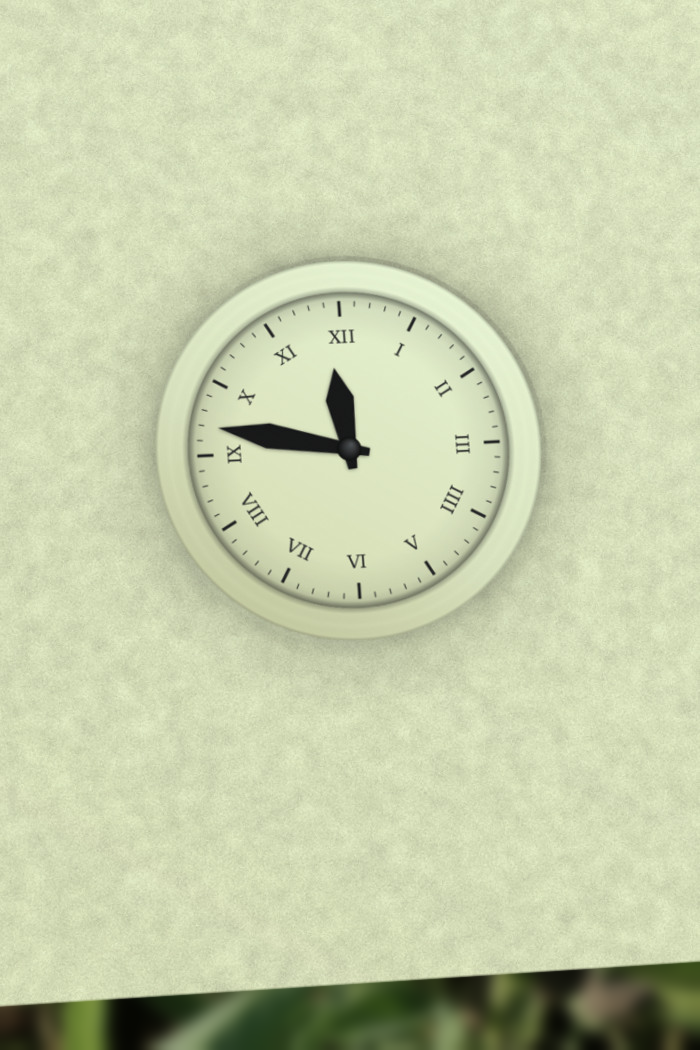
11:47
